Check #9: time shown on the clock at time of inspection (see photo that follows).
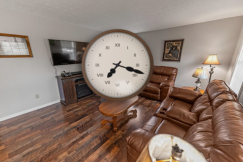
7:18
